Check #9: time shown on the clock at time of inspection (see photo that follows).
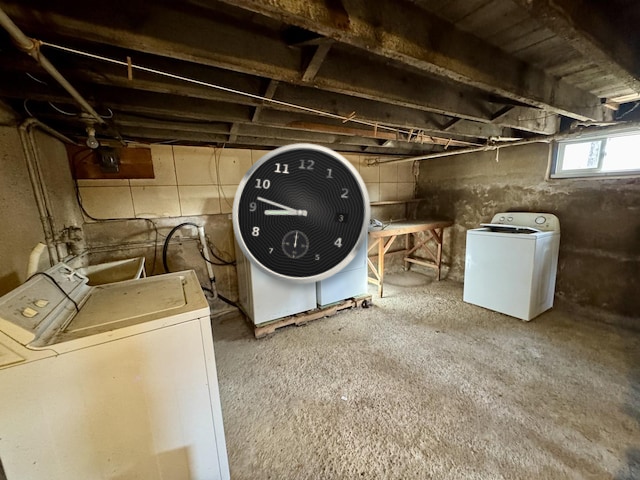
8:47
